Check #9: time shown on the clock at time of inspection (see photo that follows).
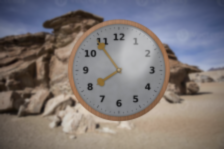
7:54
